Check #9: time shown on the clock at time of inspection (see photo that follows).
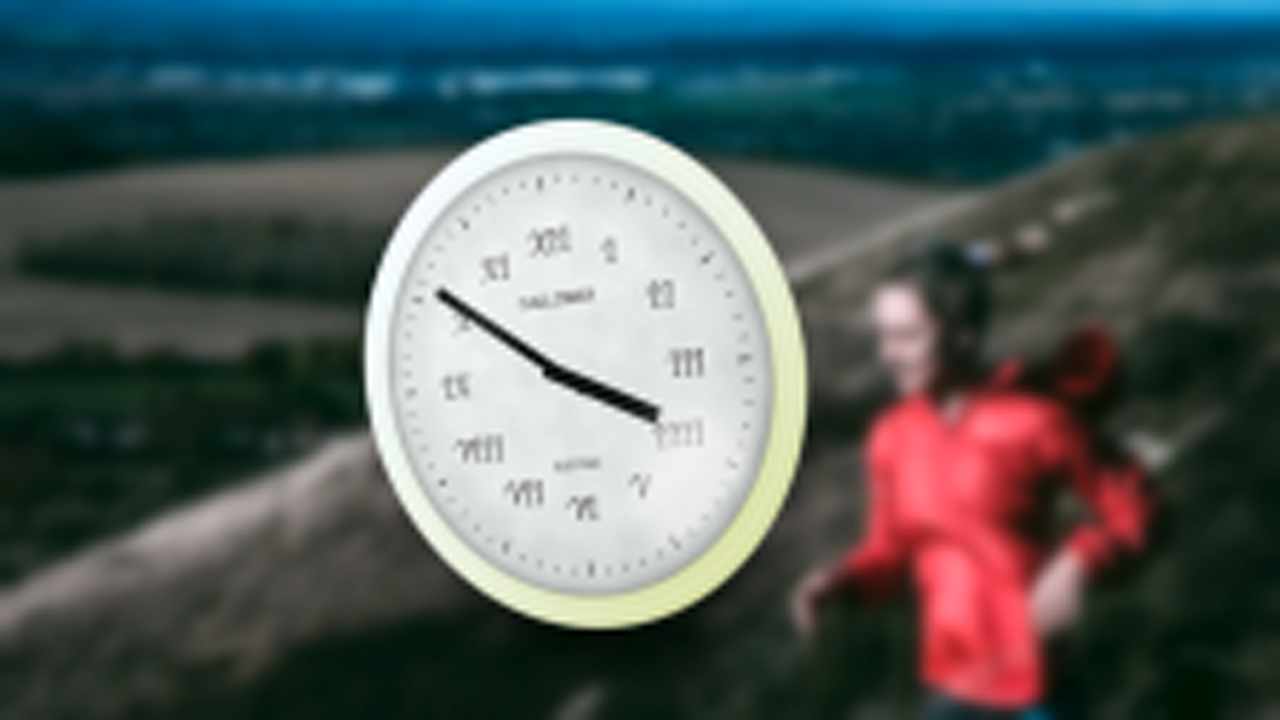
3:51
